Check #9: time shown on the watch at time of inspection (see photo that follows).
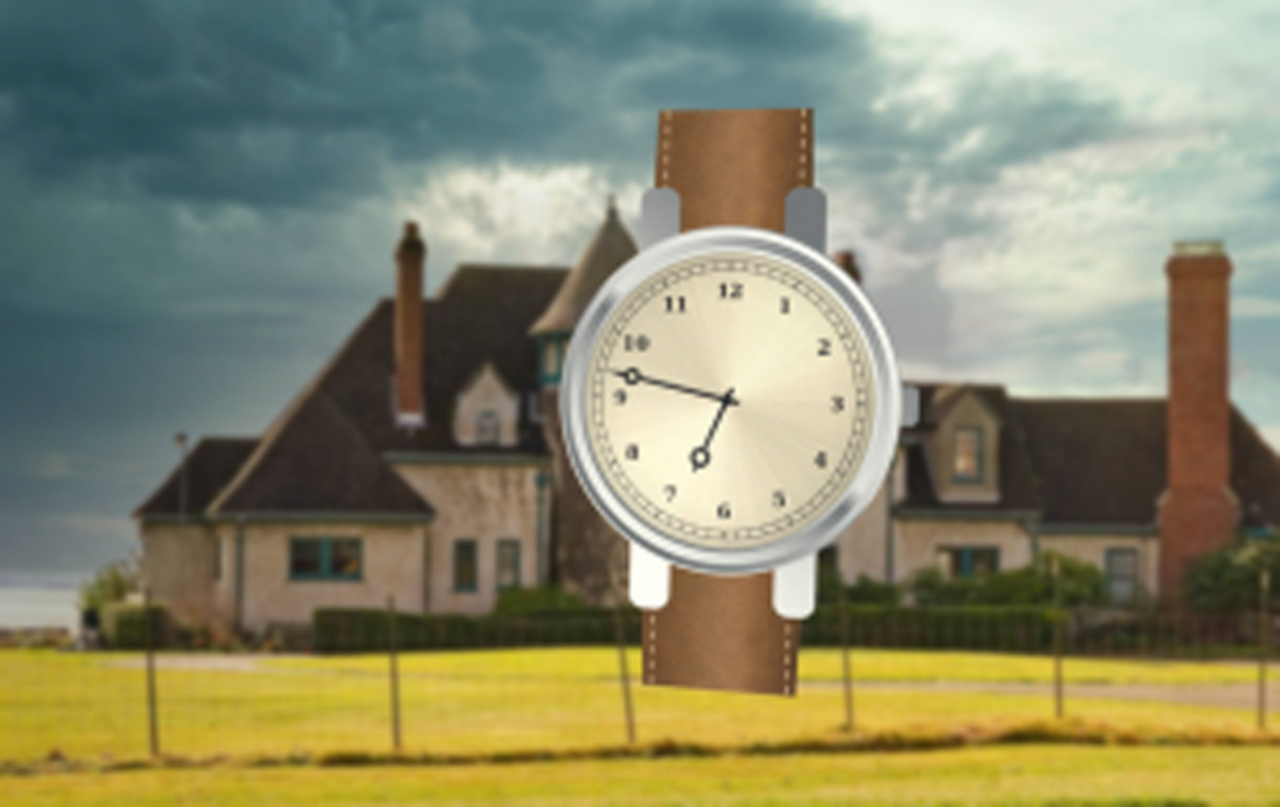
6:47
